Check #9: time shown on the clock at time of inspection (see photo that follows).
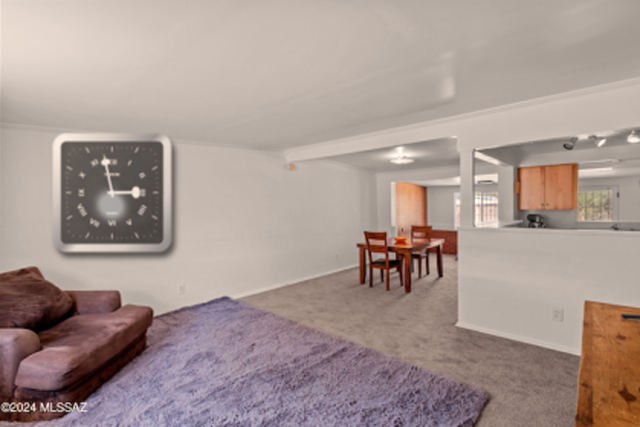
2:58
